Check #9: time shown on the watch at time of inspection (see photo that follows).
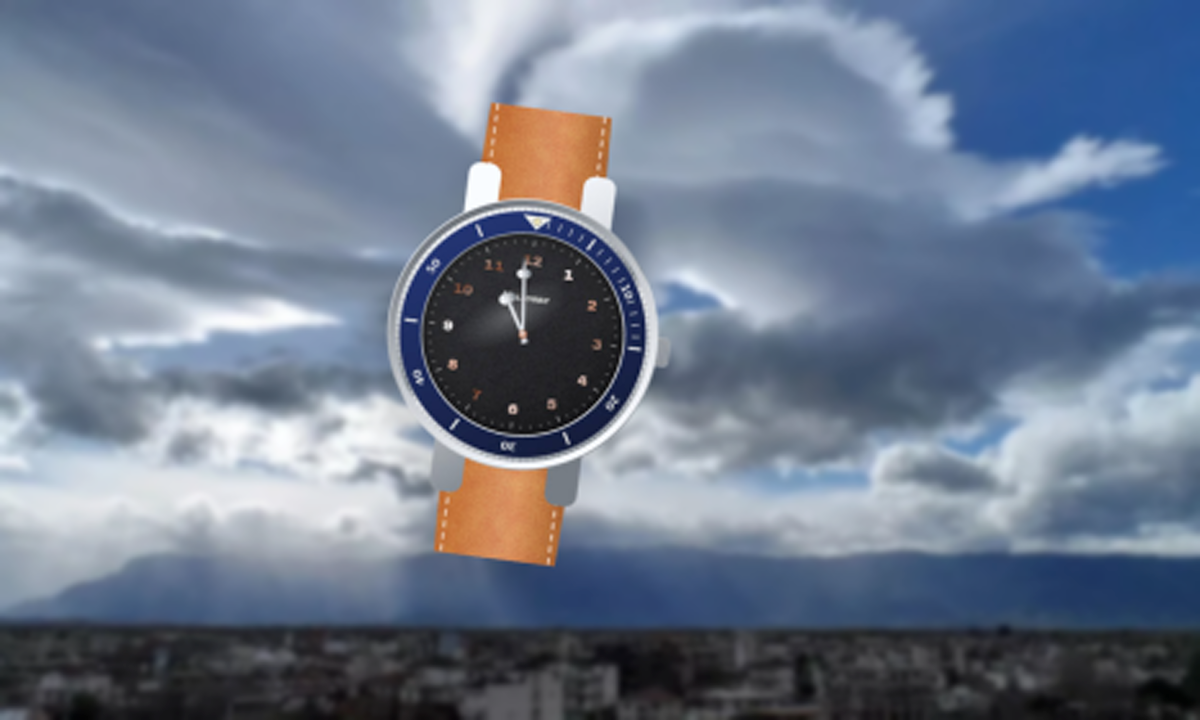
10:59
